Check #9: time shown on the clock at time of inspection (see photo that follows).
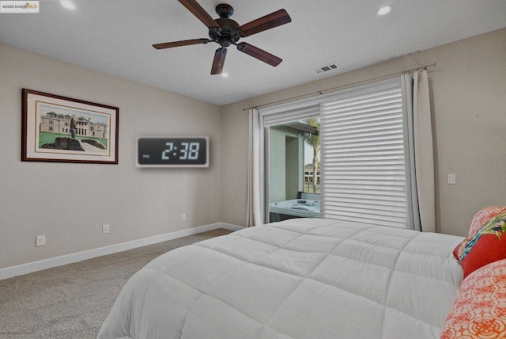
2:38
